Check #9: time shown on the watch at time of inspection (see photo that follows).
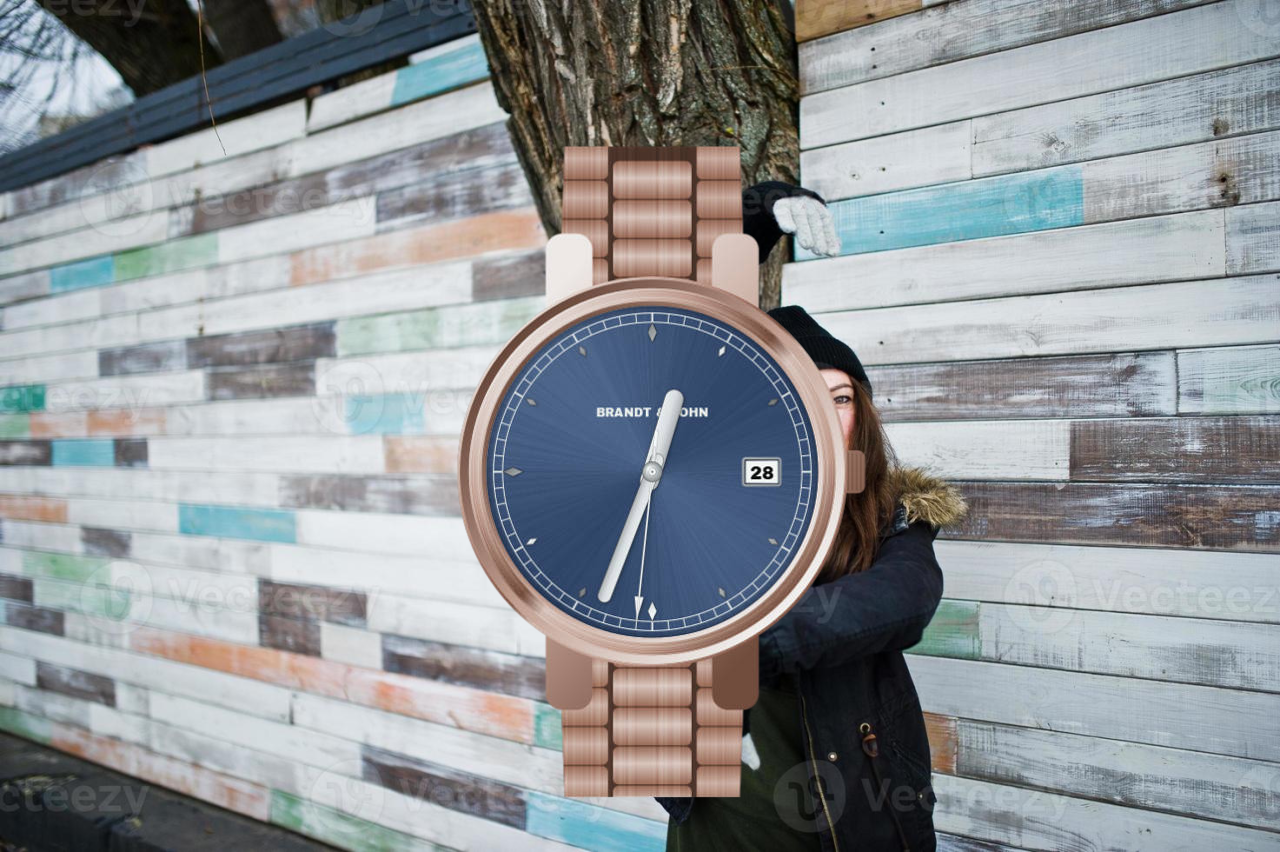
12:33:31
